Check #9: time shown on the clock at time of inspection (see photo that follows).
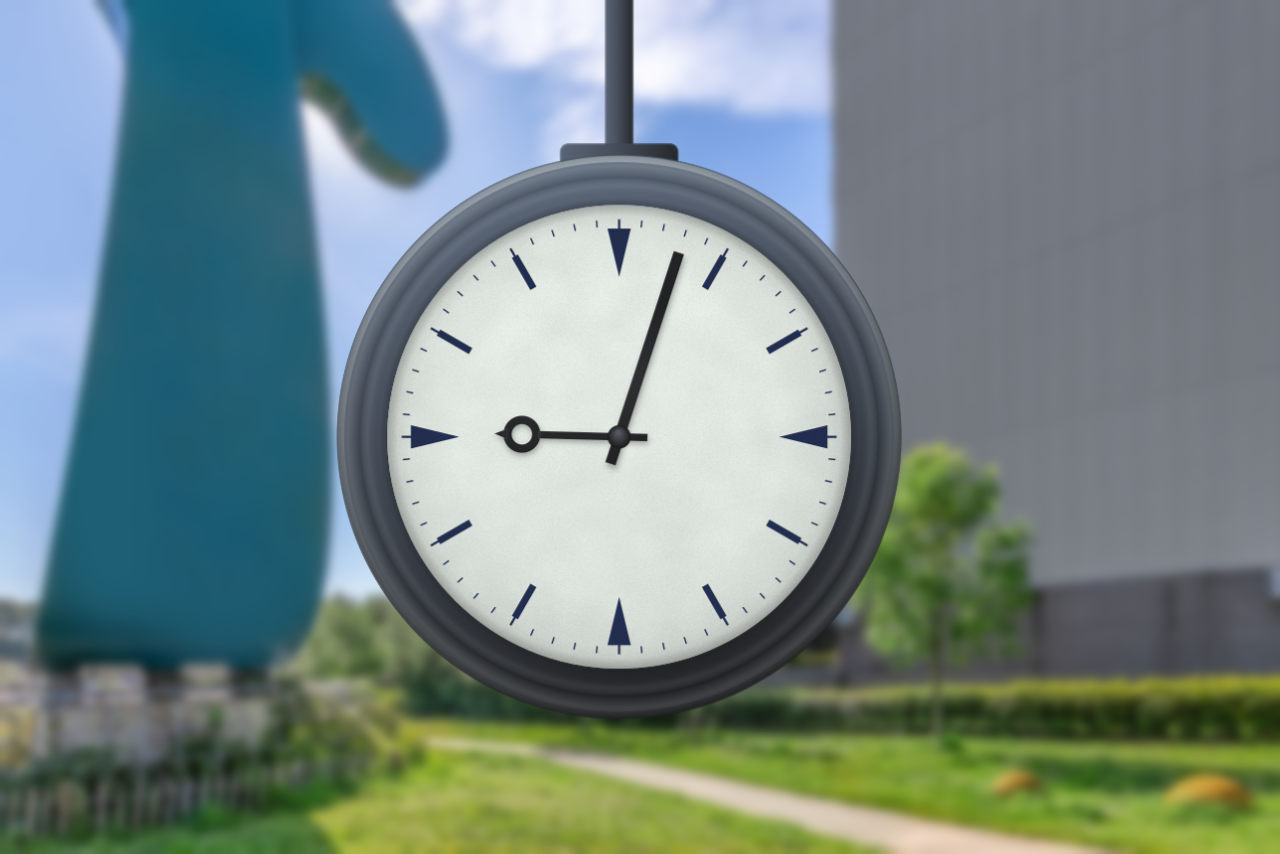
9:03
